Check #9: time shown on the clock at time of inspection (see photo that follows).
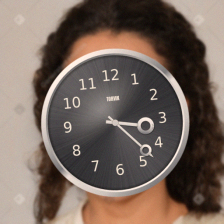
3:23
